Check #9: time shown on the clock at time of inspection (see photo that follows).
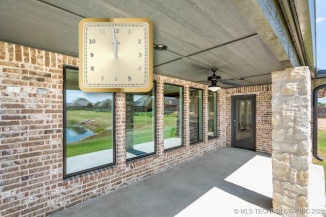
11:59
